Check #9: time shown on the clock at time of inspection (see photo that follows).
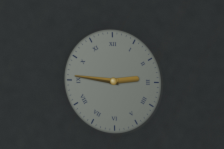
2:46
